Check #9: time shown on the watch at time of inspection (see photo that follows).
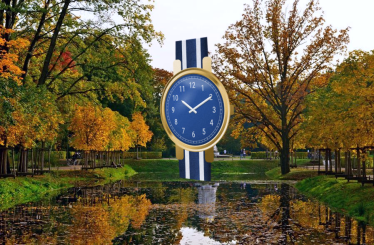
10:10
